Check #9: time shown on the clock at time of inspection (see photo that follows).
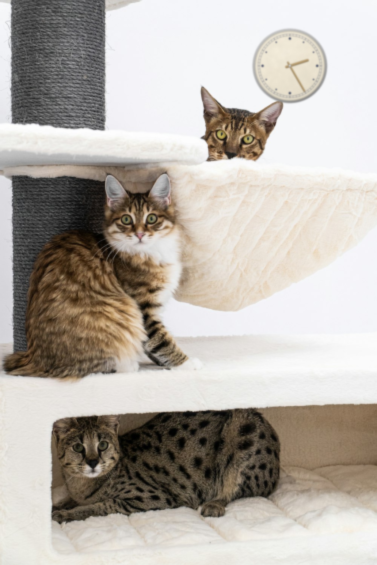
2:25
